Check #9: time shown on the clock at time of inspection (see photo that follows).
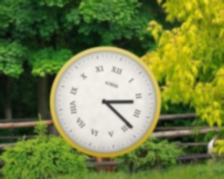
2:19
